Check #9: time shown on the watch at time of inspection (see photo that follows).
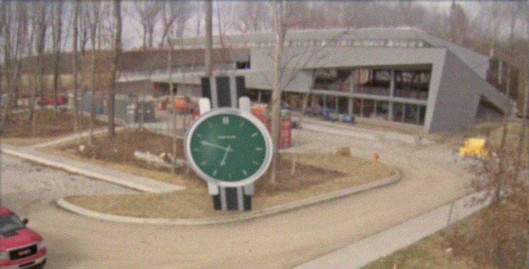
6:48
